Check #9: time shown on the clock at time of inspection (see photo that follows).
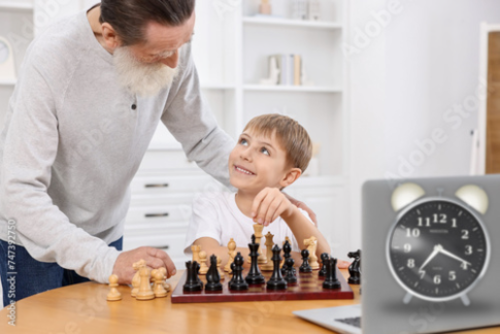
7:19
